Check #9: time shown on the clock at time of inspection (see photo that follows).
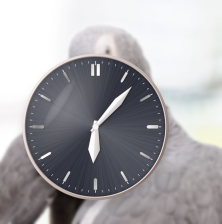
6:07
